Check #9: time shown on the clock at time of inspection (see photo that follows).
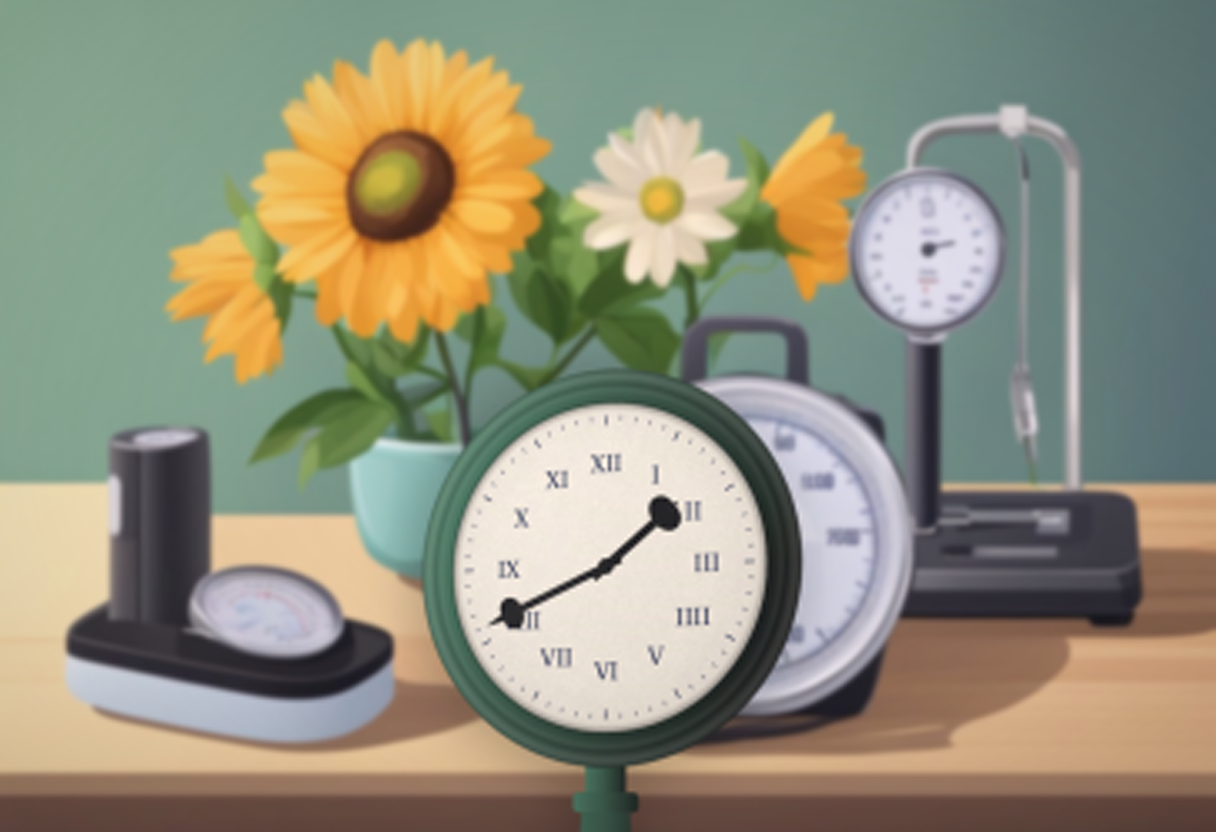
1:41
